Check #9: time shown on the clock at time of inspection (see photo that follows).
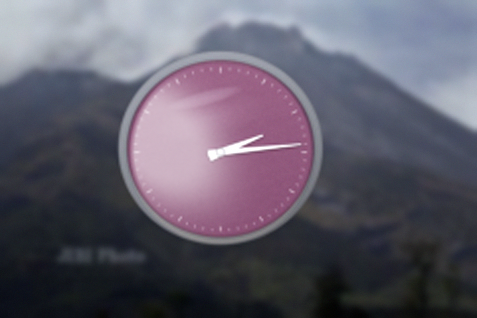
2:14
